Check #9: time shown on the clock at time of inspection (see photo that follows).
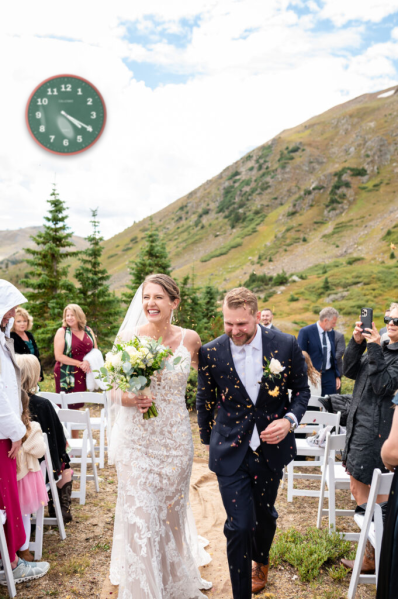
4:20
